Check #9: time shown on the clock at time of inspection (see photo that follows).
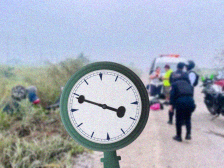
3:49
